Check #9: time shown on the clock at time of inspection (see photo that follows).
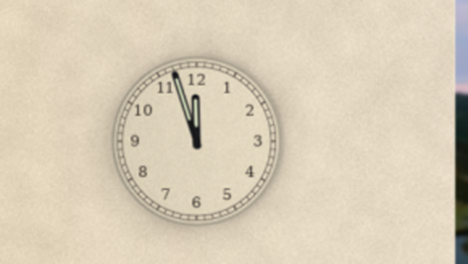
11:57
